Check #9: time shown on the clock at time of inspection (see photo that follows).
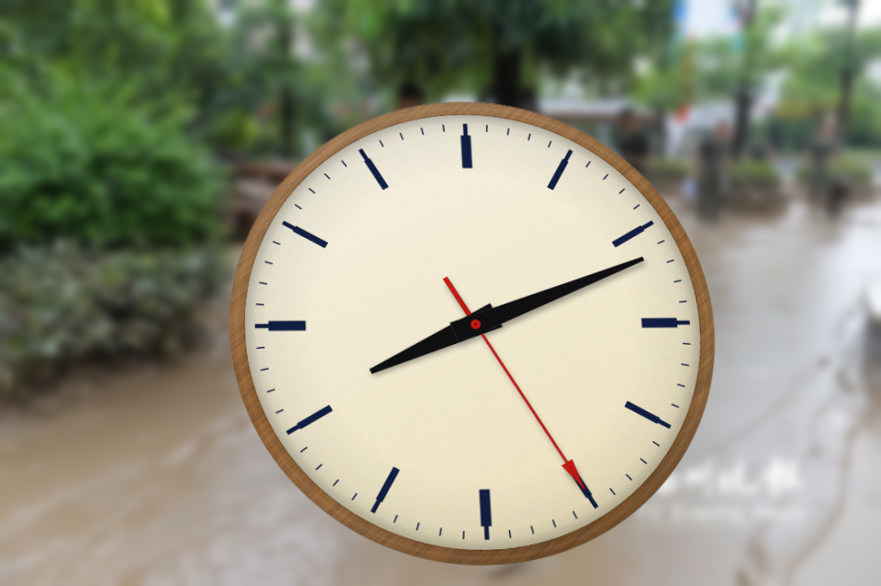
8:11:25
